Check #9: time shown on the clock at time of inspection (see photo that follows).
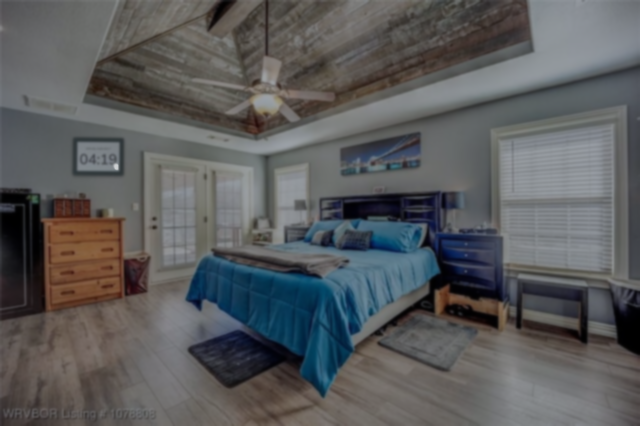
4:19
